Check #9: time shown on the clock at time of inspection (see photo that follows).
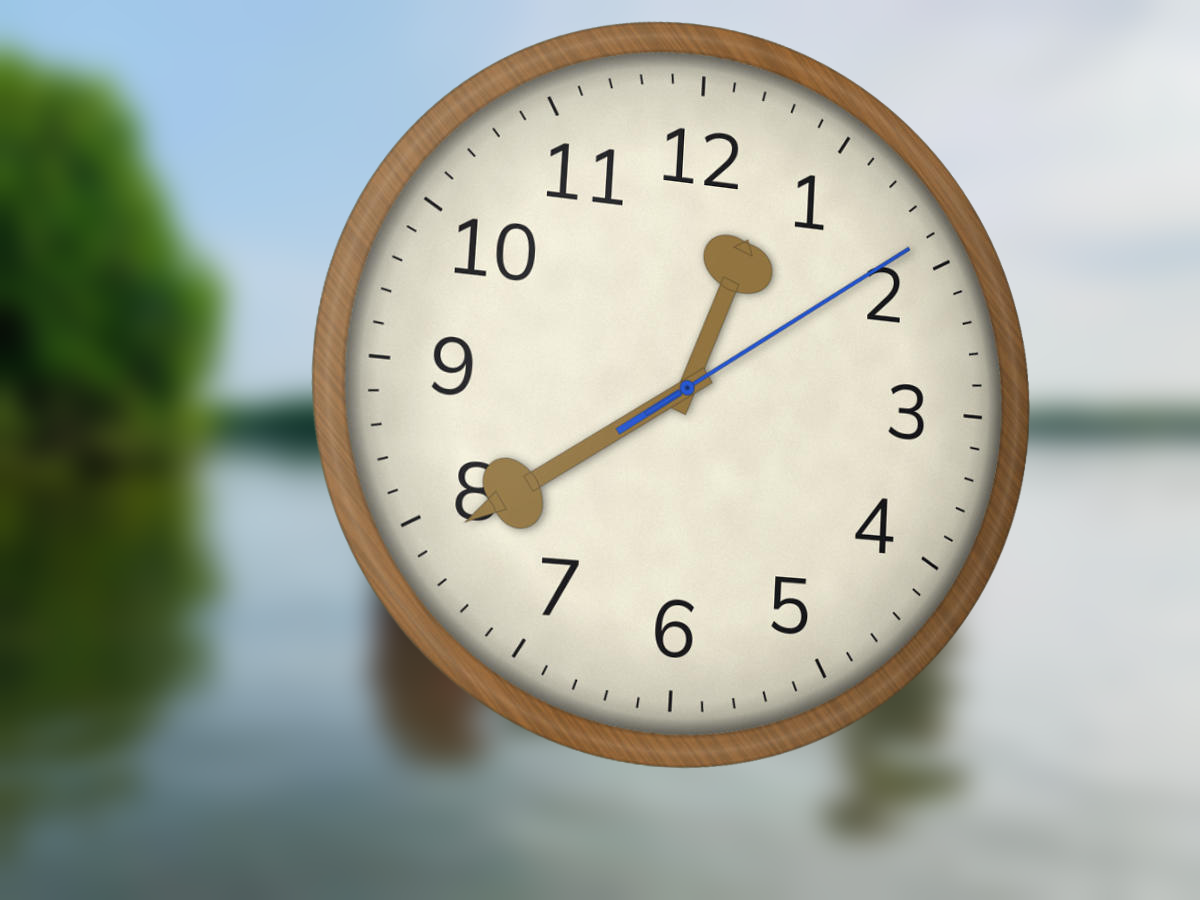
12:39:09
